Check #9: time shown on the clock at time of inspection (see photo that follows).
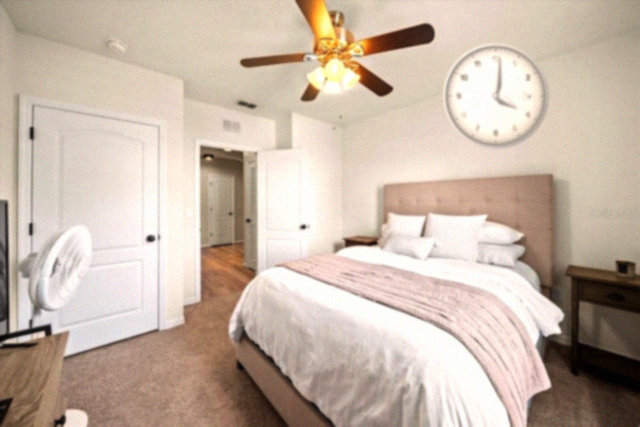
4:01
